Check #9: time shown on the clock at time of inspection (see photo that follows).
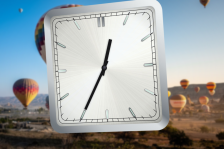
12:35
